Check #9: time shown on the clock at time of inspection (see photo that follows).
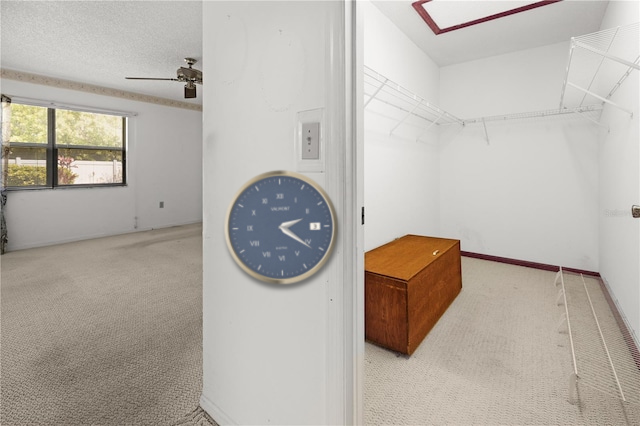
2:21
